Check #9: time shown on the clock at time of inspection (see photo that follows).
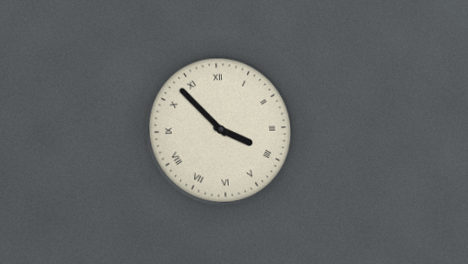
3:53
